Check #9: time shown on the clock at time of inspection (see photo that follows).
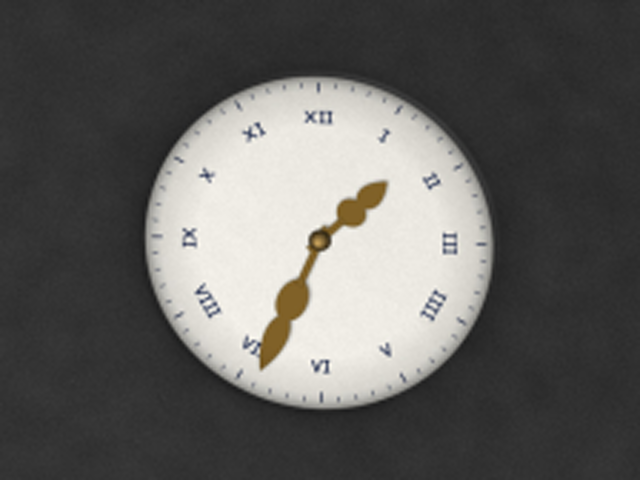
1:34
